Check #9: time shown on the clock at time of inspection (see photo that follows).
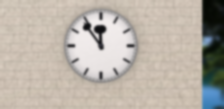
11:54
